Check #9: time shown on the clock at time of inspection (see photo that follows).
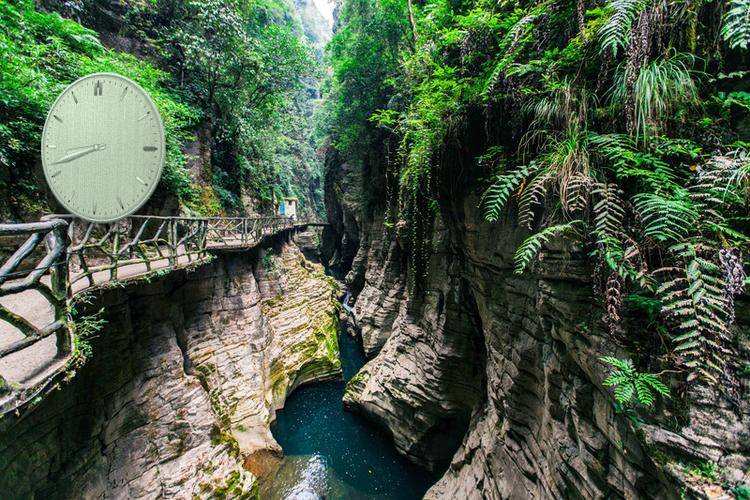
8:42
